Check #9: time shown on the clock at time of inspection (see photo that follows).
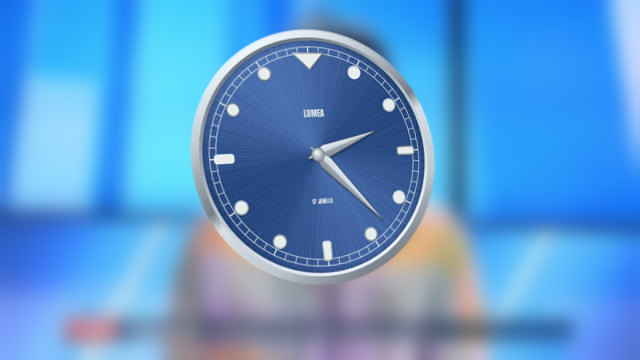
2:23
